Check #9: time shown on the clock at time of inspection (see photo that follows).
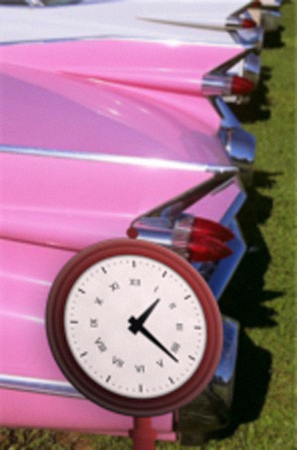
1:22
